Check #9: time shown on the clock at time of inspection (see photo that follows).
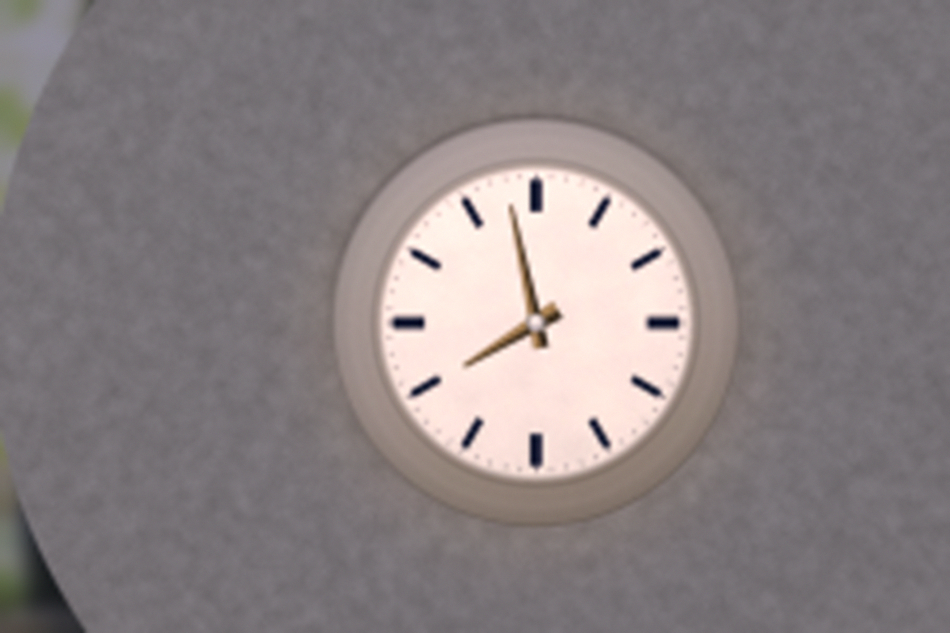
7:58
